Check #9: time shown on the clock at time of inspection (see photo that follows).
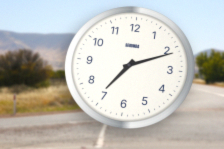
7:11
